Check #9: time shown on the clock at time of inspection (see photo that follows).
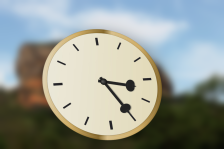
3:25
